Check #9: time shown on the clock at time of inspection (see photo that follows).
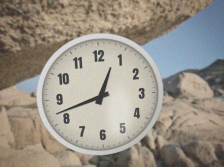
12:42
